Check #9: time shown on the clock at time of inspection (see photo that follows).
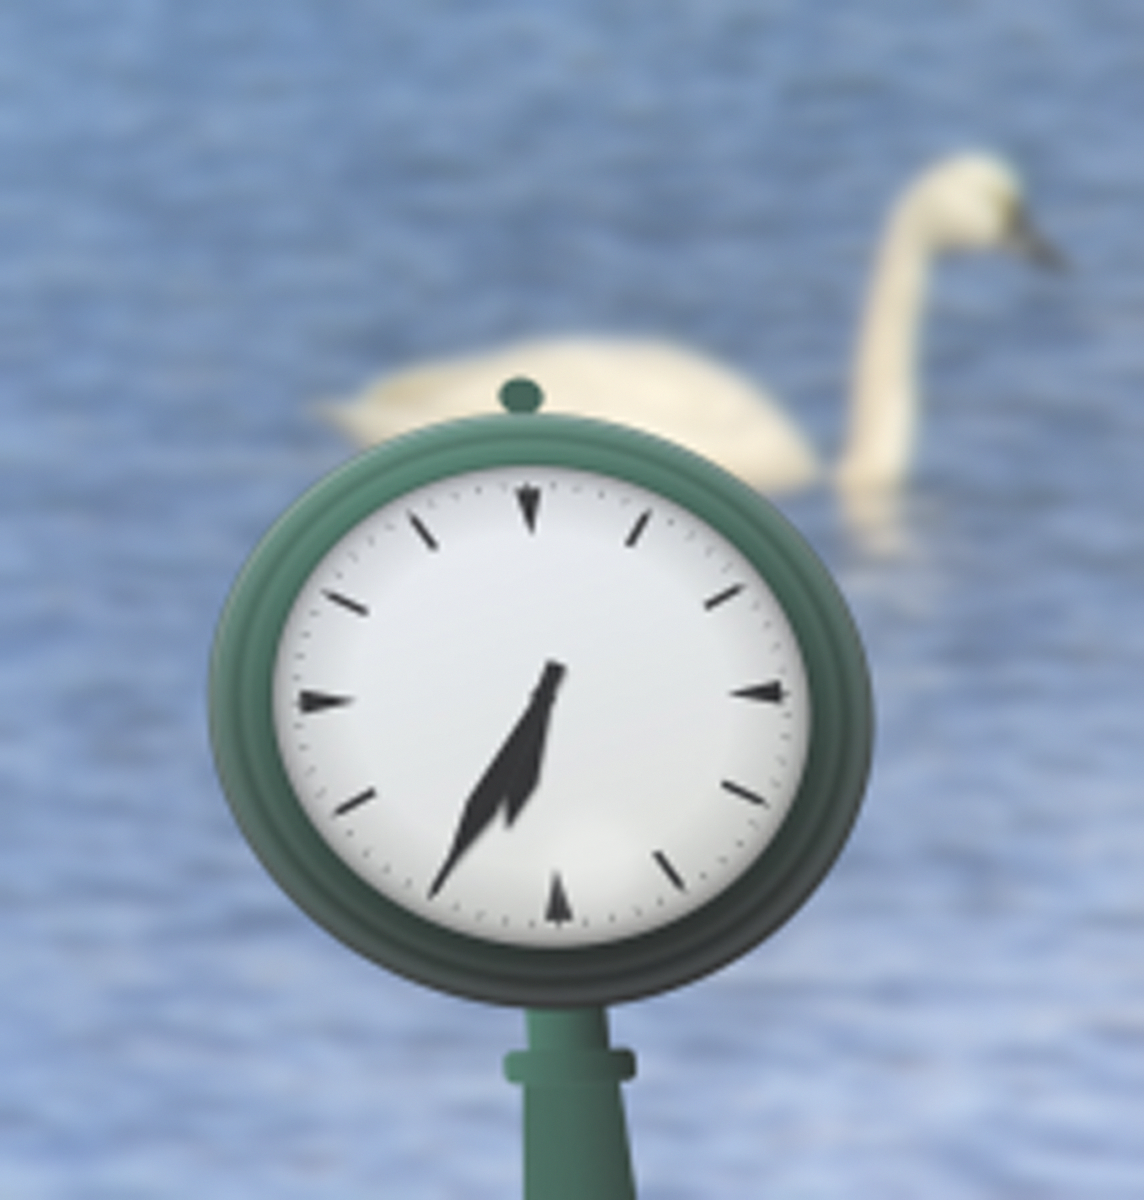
6:35
